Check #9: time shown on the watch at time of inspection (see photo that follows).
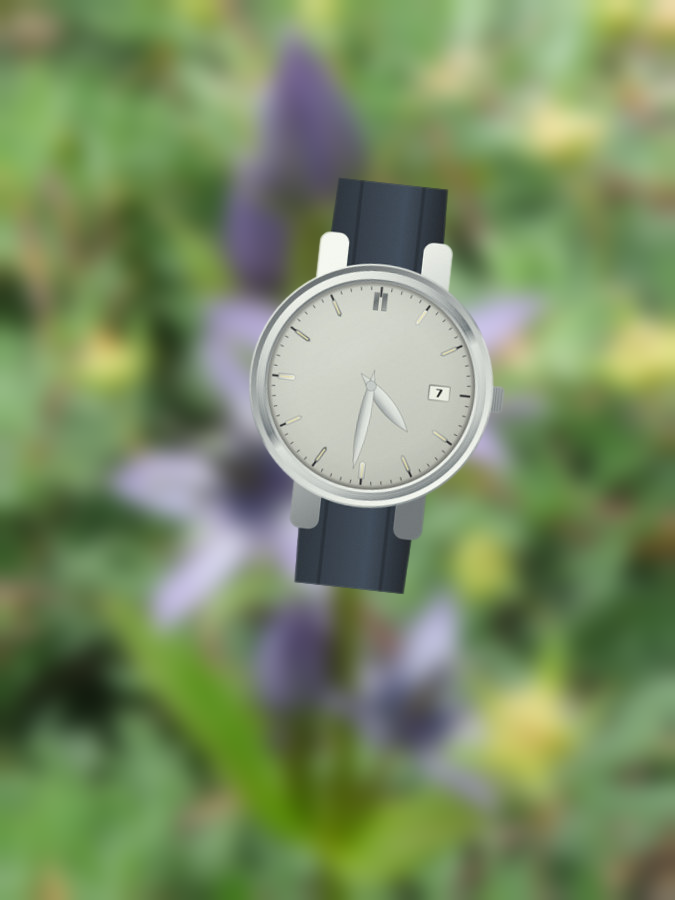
4:31
